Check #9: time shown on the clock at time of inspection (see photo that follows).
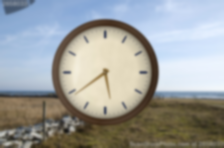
5:39
